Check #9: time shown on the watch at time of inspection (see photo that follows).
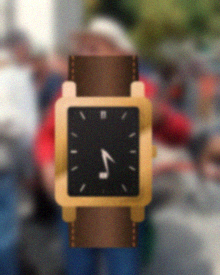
4:28
